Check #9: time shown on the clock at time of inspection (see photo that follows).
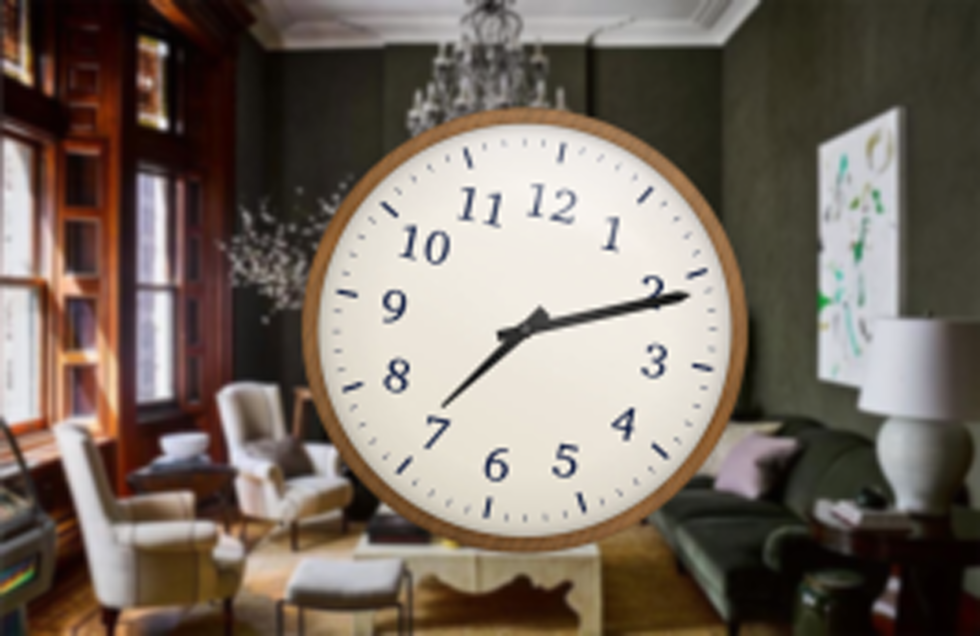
7:11
